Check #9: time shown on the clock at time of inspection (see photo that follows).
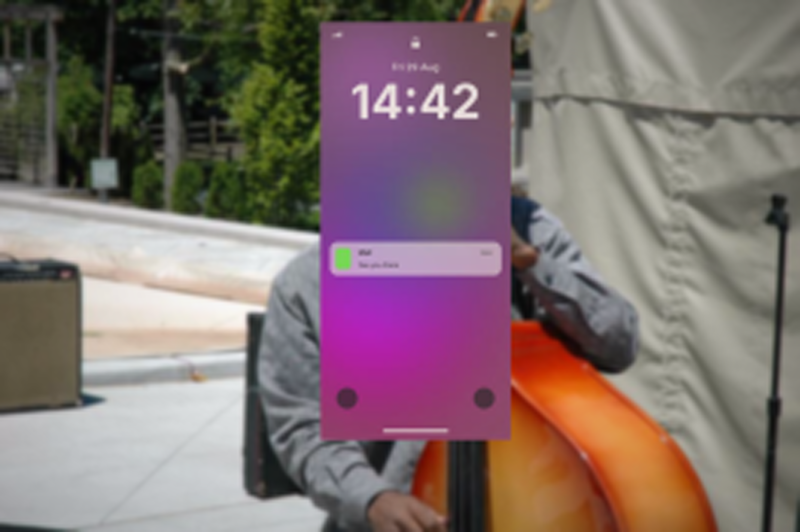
14:42
